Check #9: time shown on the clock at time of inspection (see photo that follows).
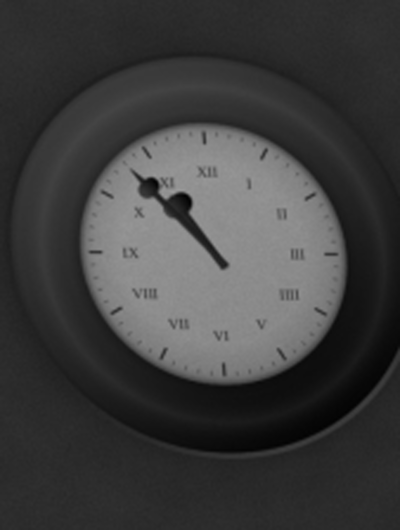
10:53
